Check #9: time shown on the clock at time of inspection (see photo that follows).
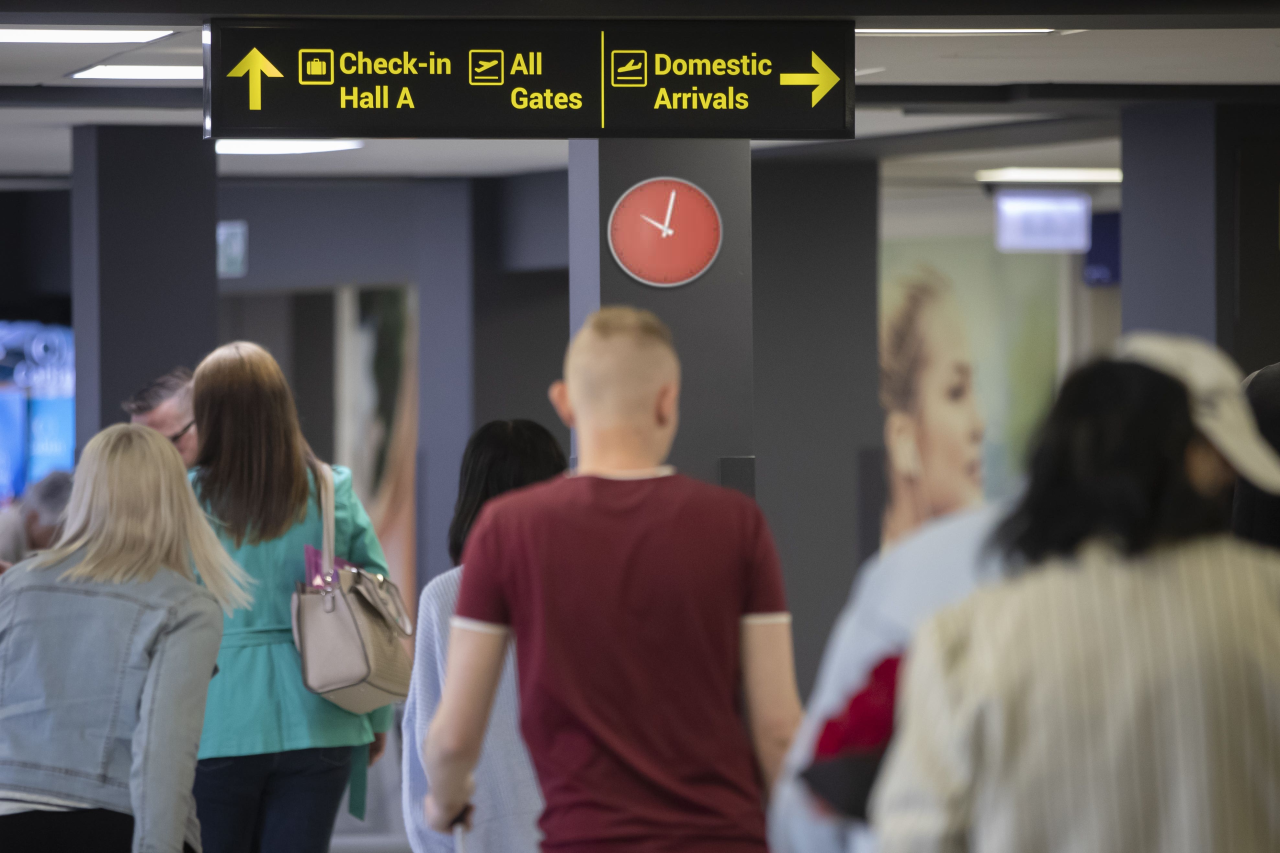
10:02
